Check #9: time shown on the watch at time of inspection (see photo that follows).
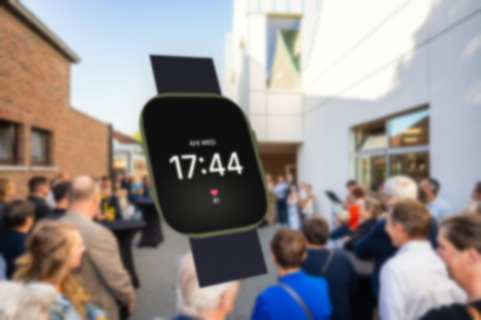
17:44
